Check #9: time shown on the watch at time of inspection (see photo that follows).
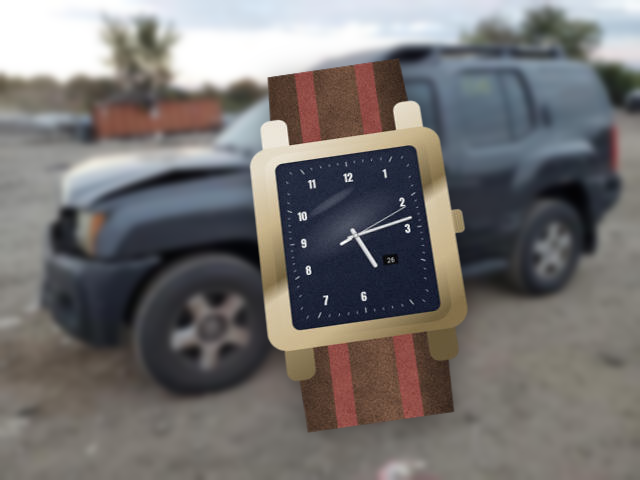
5:13:11
